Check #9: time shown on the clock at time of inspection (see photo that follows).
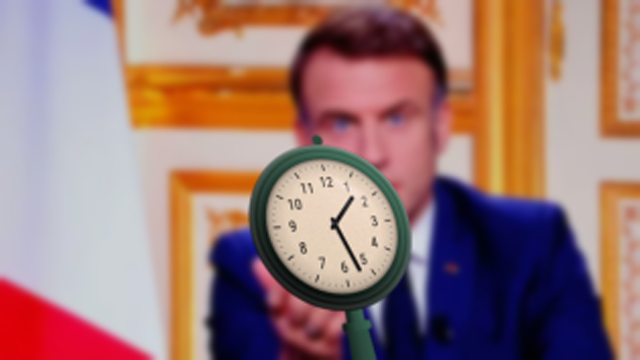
1:27
